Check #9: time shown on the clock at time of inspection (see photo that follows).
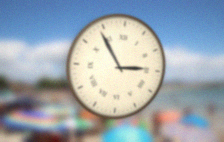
2:54
